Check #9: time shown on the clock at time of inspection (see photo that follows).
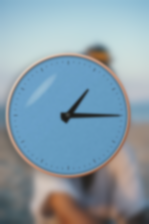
1:15
